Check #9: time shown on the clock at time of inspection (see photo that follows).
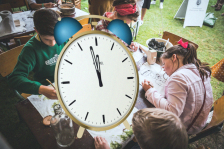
11:58
